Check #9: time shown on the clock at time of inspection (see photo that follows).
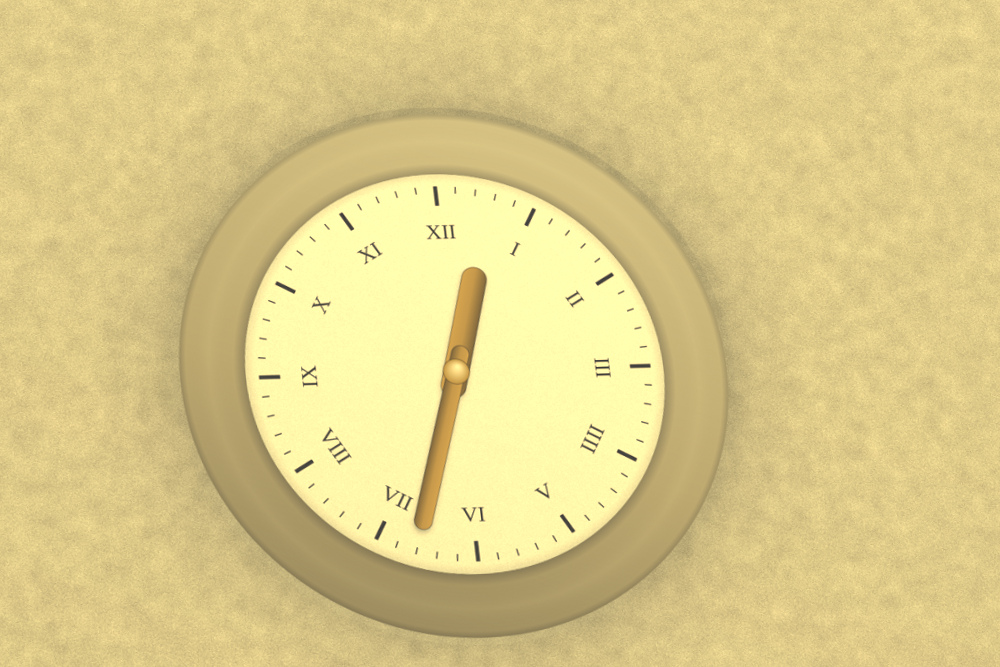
12:33
